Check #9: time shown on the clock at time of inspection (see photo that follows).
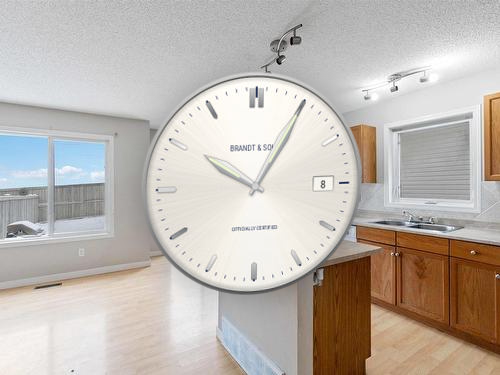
10:05
